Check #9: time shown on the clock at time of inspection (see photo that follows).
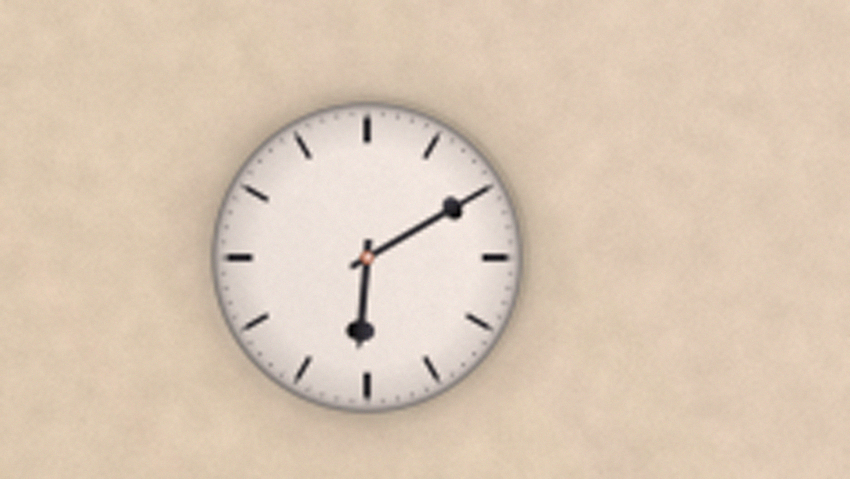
6:10
